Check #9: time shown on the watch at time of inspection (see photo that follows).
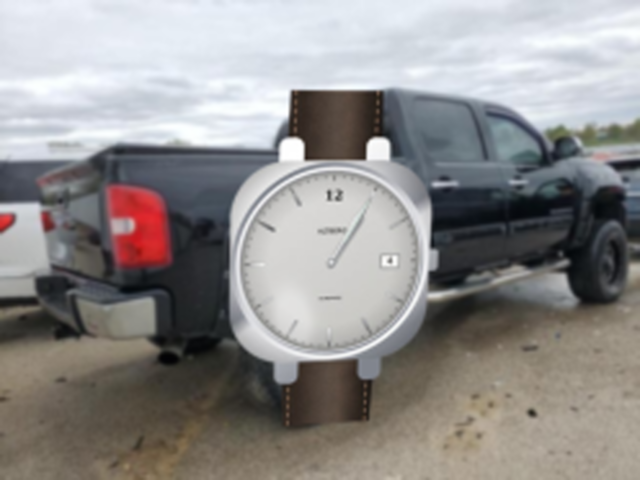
1:05
